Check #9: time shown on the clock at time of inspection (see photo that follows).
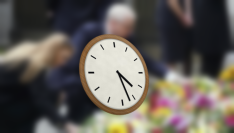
4:27
